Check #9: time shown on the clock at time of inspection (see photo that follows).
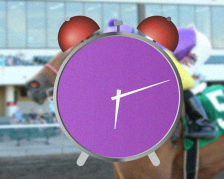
6:12
